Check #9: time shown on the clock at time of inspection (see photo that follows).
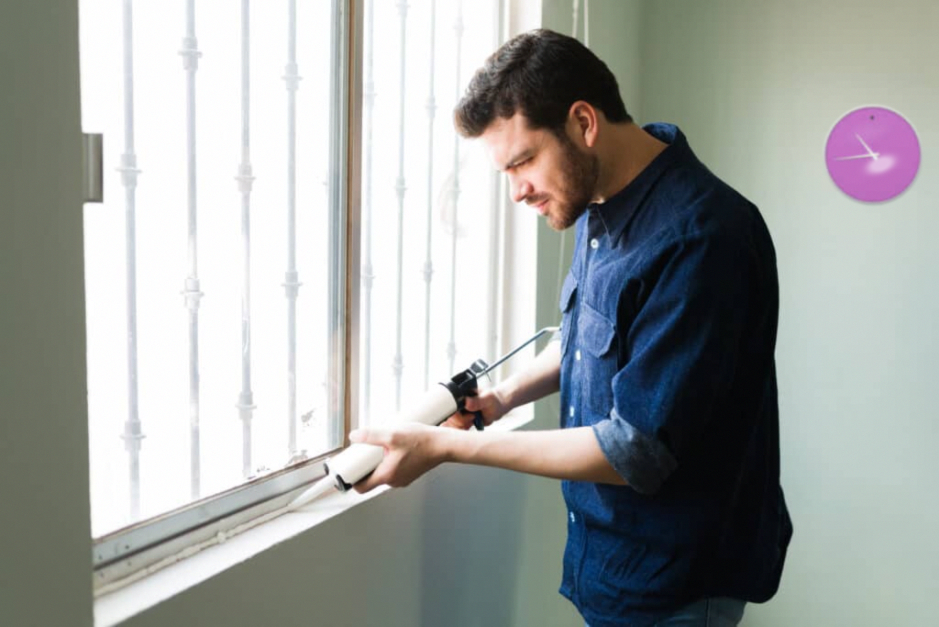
10:44
